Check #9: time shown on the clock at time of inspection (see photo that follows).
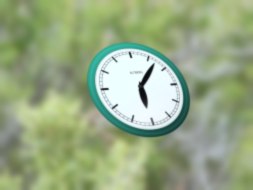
6:07
